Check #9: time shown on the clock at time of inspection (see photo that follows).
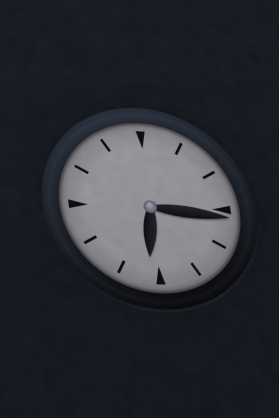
6:16
